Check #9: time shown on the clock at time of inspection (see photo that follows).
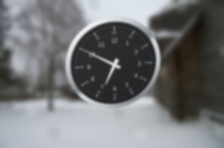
6:50
